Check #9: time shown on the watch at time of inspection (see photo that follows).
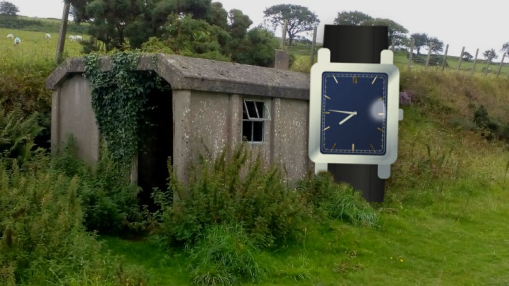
7:46
